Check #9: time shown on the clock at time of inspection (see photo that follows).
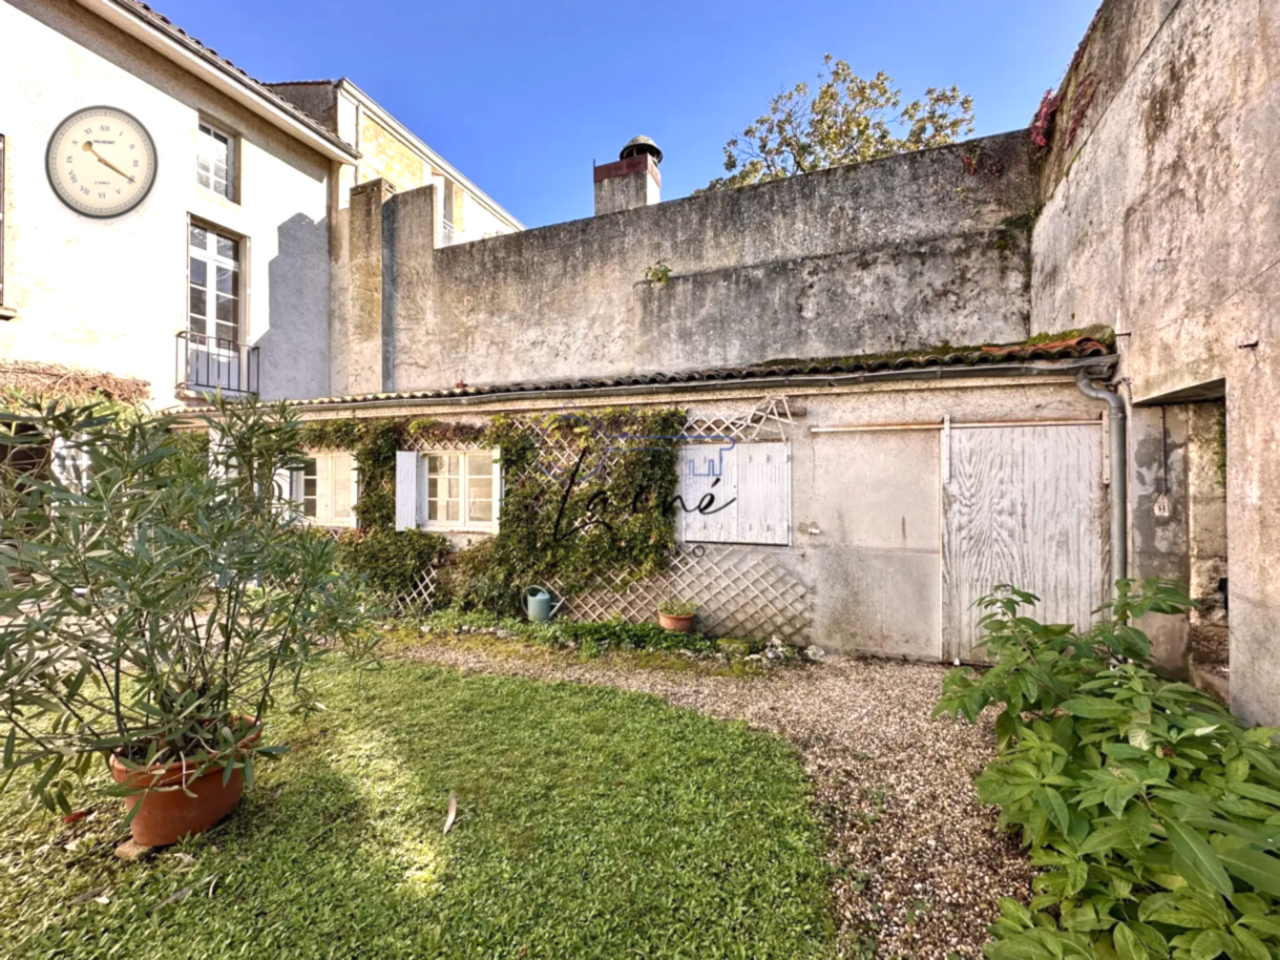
10:20
